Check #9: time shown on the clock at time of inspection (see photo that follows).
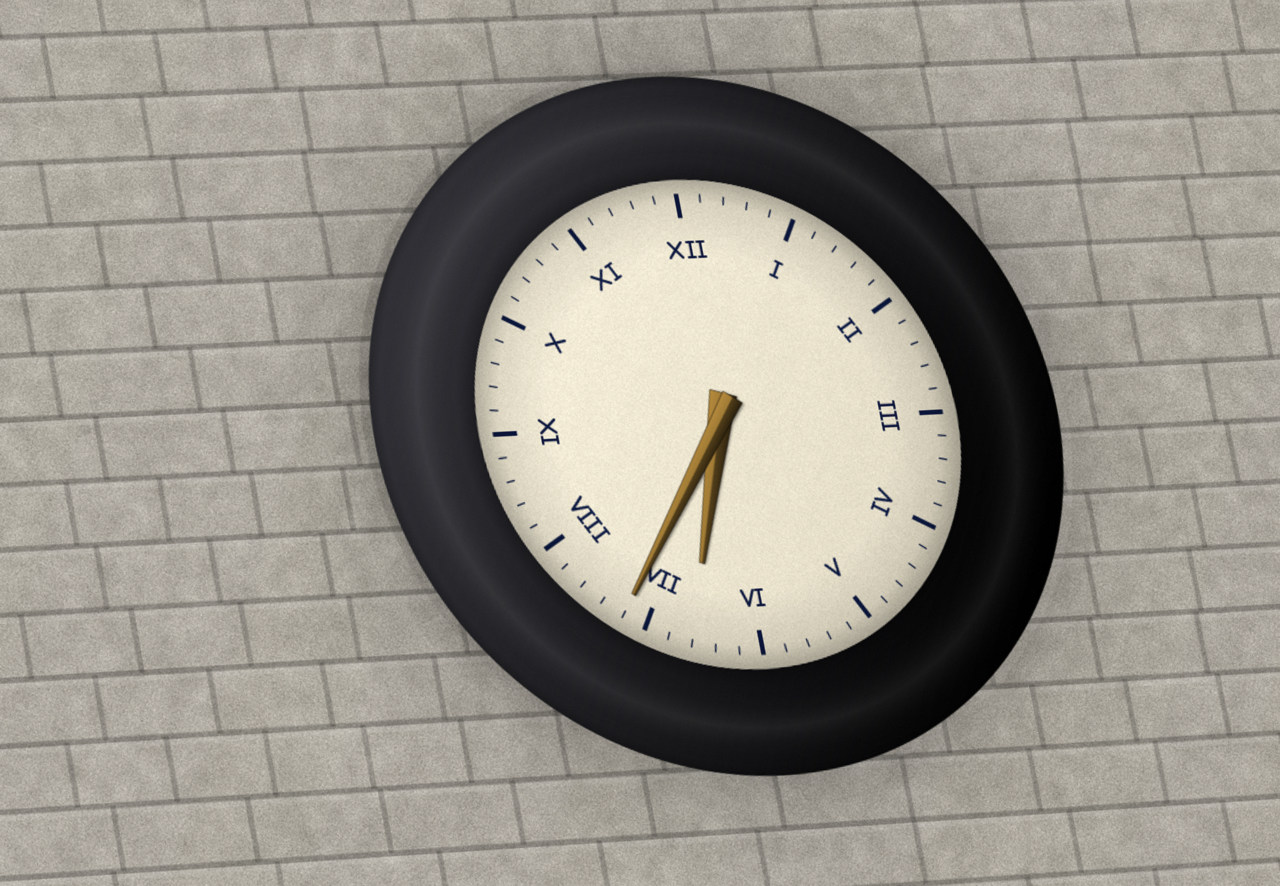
6:36
